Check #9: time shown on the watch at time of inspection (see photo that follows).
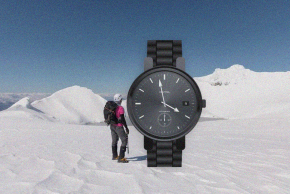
3:58
